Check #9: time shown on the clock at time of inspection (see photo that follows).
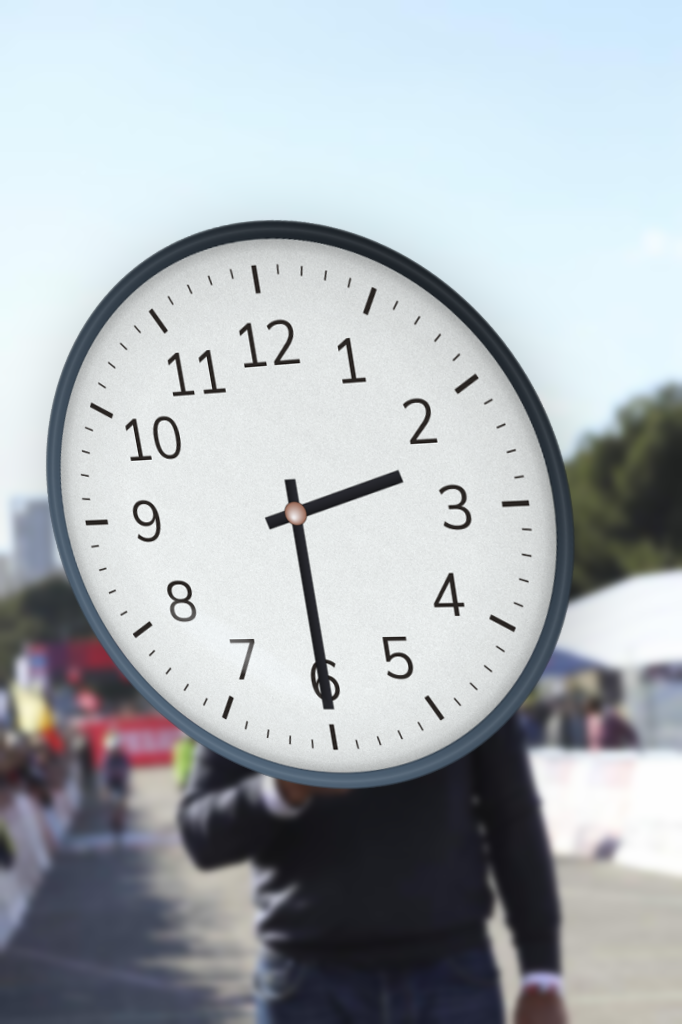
2:30
